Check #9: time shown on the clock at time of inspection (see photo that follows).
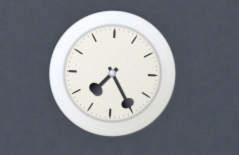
7:25
